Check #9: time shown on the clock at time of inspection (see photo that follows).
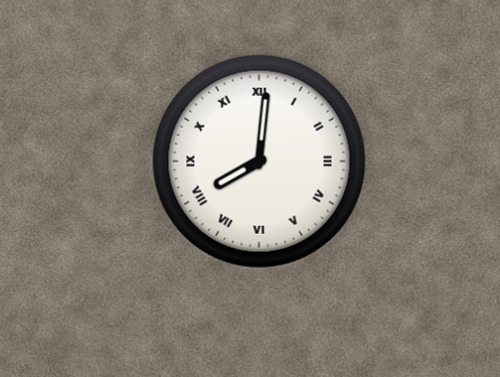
8:01
